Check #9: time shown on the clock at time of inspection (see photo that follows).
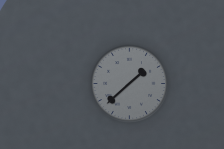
1:38
